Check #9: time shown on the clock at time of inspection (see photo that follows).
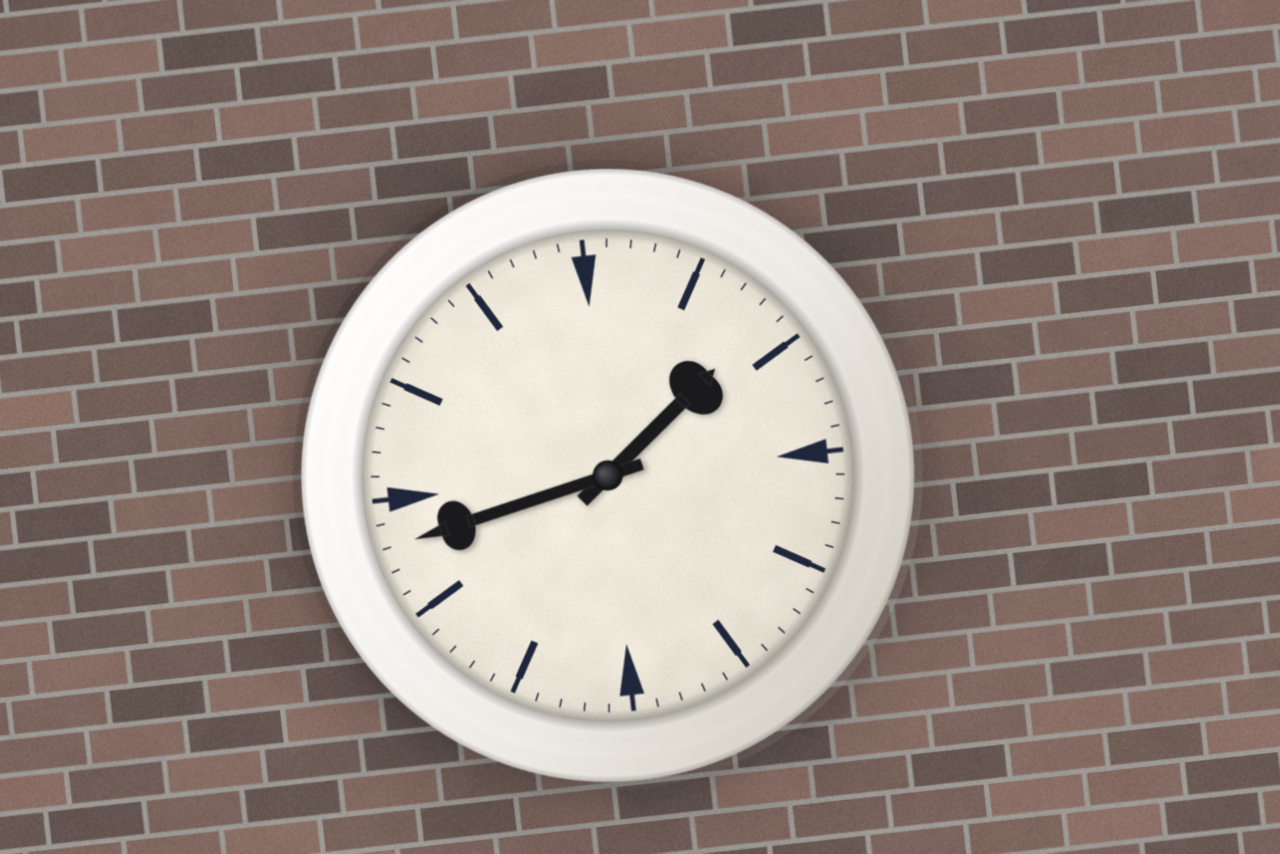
1:43
